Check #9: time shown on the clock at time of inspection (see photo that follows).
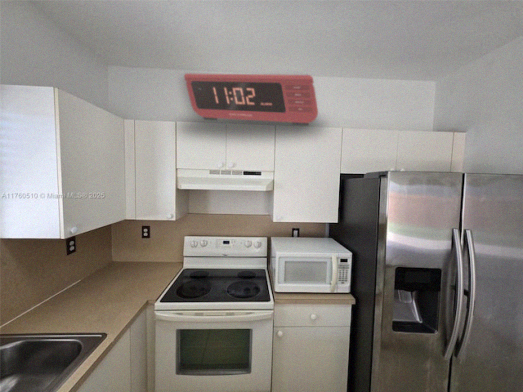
11:02
